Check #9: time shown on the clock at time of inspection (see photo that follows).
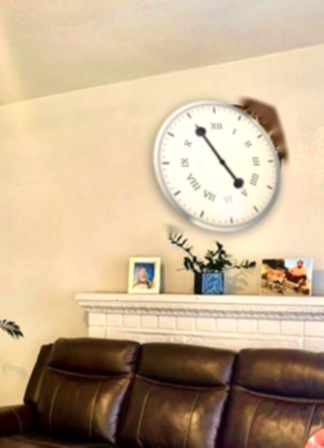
4:55
